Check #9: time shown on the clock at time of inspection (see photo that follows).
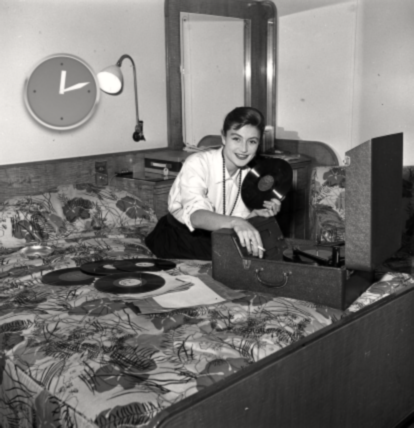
12:12
